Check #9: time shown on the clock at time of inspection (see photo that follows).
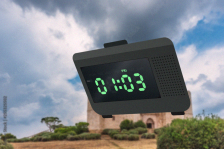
1:03
